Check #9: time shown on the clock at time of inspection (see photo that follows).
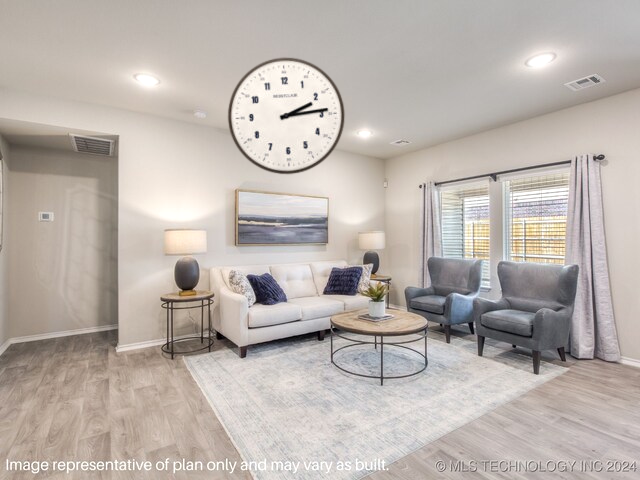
2:14
